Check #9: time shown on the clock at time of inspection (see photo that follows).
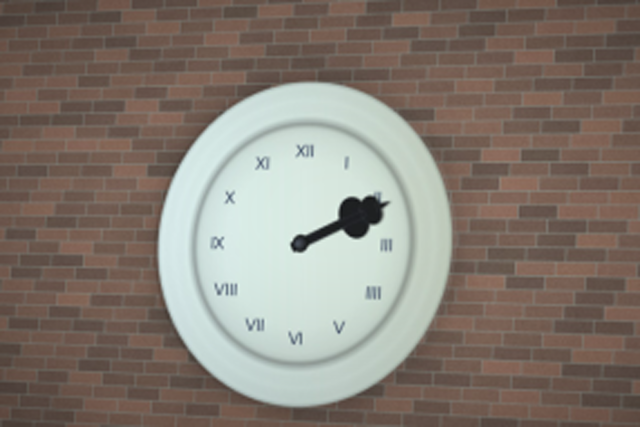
2:11
